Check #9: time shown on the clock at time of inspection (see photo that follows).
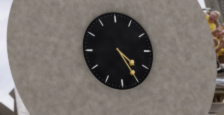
4:25
